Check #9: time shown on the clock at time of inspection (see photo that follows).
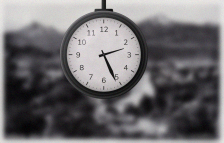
2:26
